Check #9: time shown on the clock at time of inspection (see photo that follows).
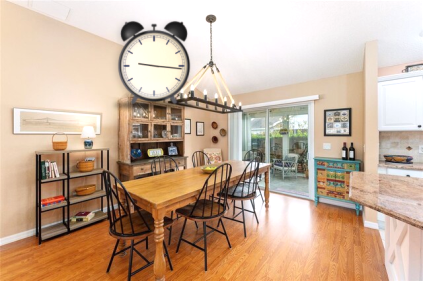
9:16
